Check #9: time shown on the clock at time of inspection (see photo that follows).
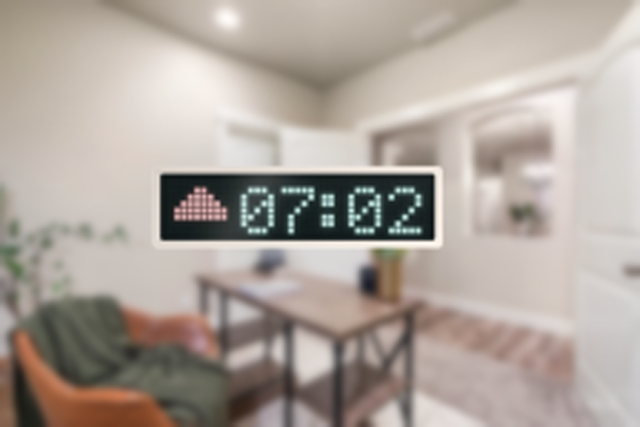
7:02
